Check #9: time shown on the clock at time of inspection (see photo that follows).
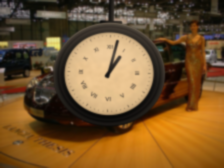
1:02
